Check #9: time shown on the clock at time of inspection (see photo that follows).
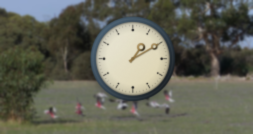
1:10
